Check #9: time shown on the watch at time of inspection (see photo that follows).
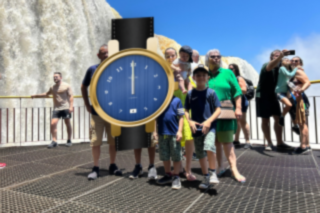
12:00
